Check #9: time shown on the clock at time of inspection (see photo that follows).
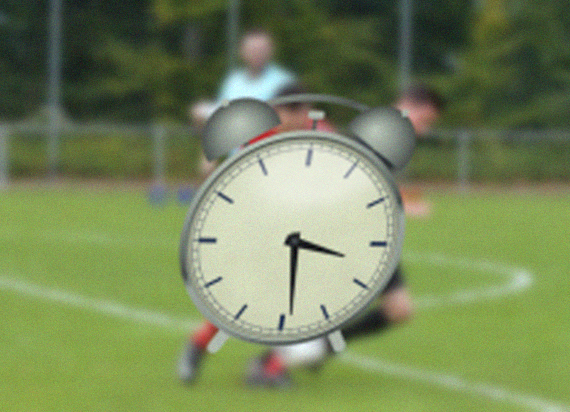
3:29
